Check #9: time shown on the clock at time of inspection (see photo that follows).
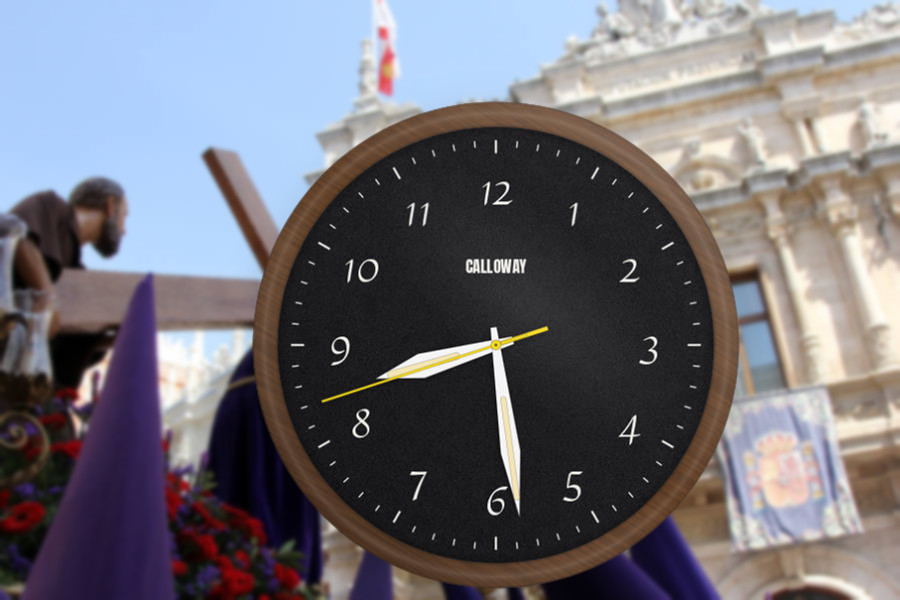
8:28:42
